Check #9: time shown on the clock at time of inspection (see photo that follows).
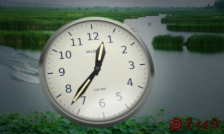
12:37
